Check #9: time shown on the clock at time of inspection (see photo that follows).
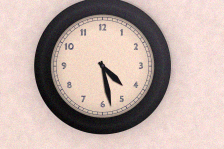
4:28
